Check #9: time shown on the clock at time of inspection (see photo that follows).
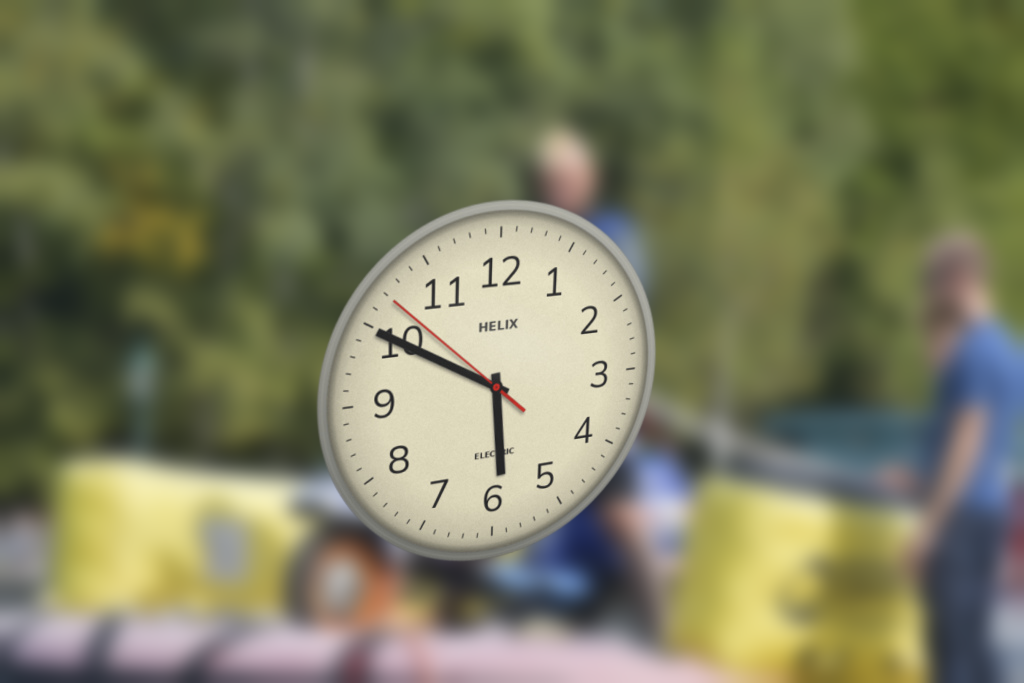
5:49:52
